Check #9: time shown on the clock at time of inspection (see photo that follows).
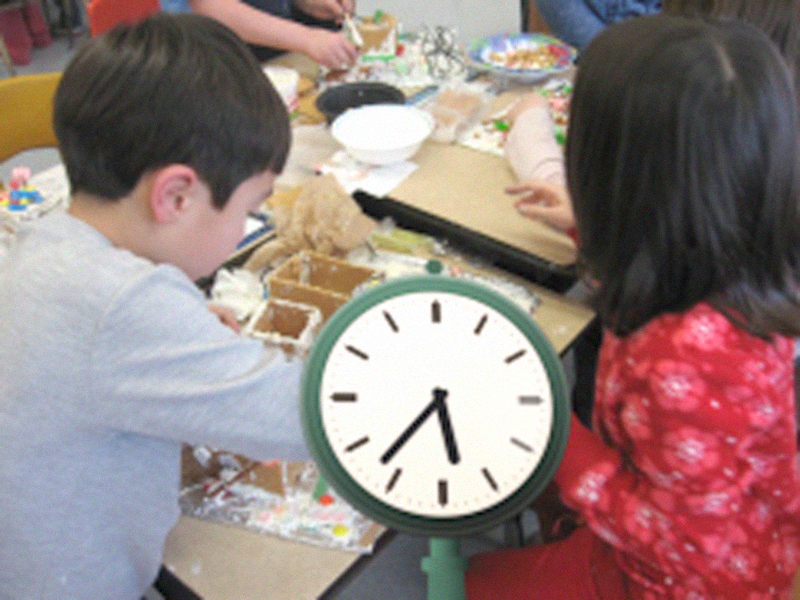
5:37
